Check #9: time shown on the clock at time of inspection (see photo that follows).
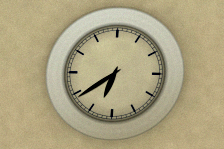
6:39
